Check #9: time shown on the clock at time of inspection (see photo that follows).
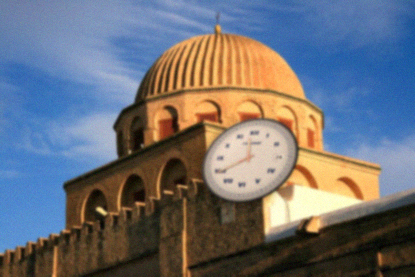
11:40
